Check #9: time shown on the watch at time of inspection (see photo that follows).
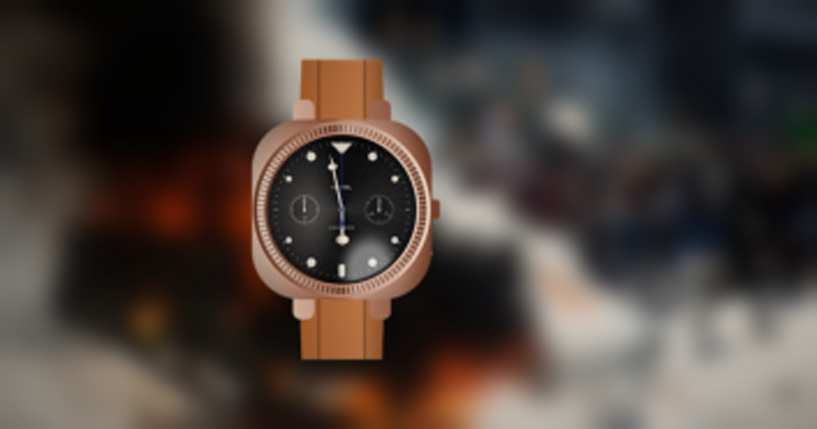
5:58
